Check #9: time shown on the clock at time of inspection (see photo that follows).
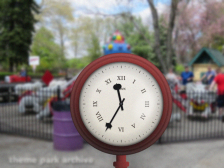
11:35
